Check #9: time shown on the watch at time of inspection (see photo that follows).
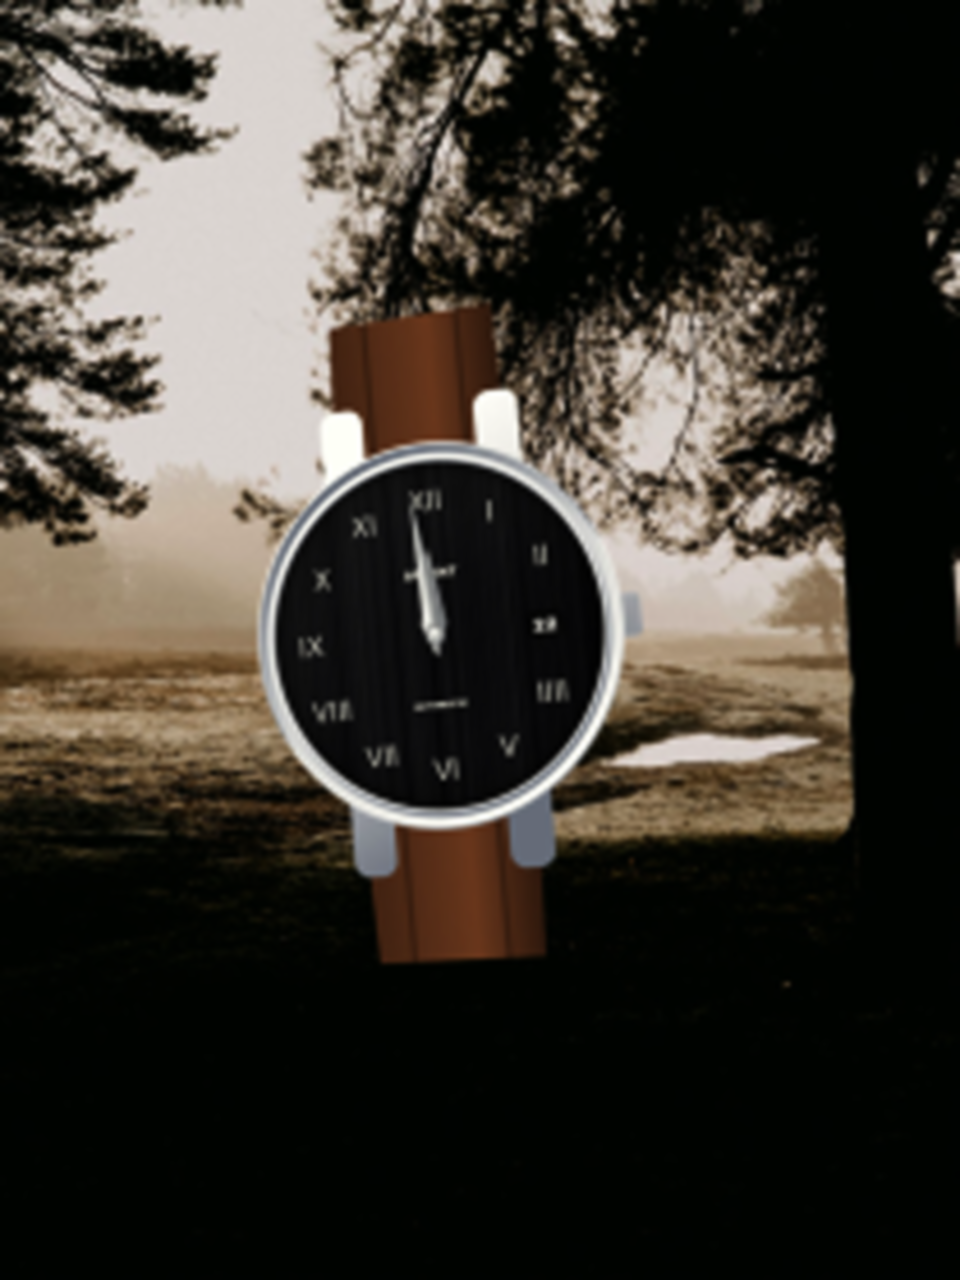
11:59
